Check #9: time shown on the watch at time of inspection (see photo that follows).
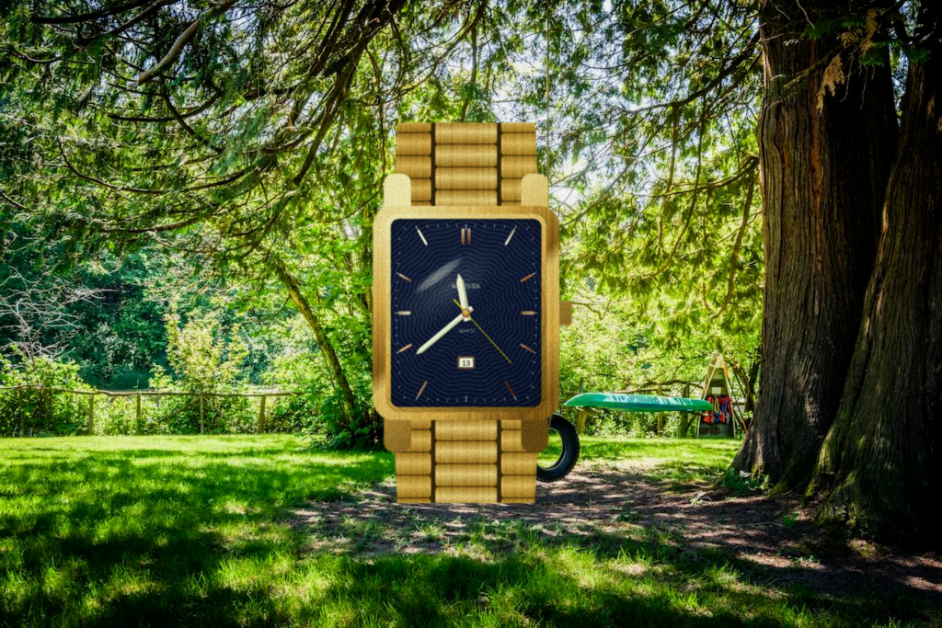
11:38:23
